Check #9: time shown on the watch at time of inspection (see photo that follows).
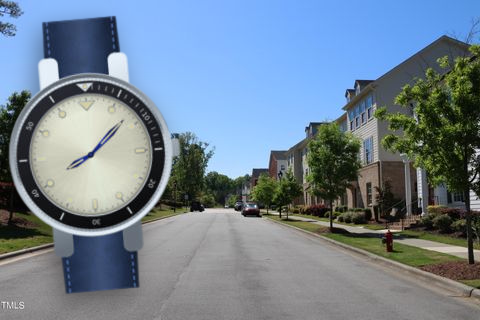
8:08
